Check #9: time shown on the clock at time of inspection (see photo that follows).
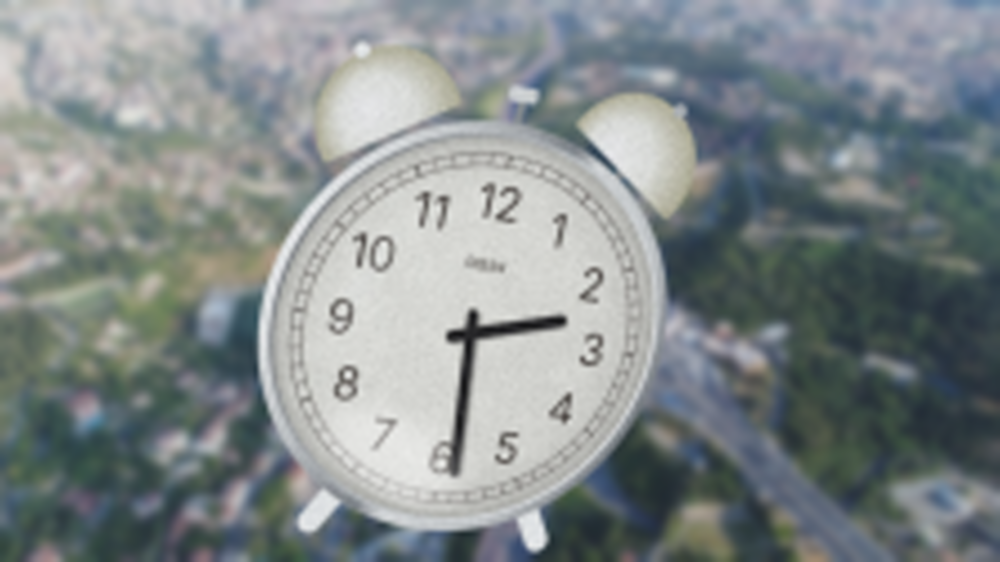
2:29
